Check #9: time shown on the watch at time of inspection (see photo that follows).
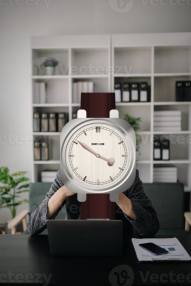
3:51
